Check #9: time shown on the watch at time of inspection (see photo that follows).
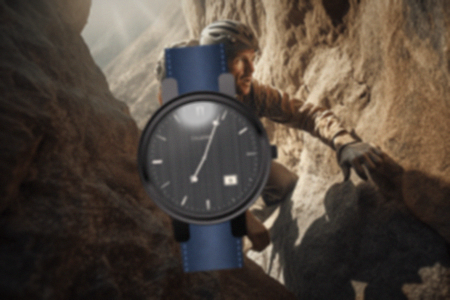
7:04
